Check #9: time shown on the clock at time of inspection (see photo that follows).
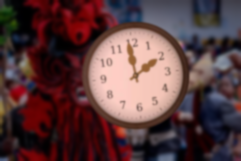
1:59
